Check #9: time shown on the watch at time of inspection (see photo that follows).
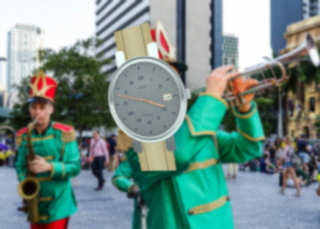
3:48
